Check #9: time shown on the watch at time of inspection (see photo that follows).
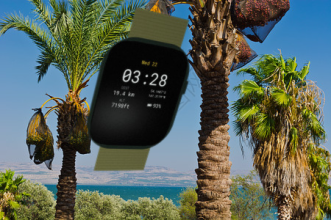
3:28
